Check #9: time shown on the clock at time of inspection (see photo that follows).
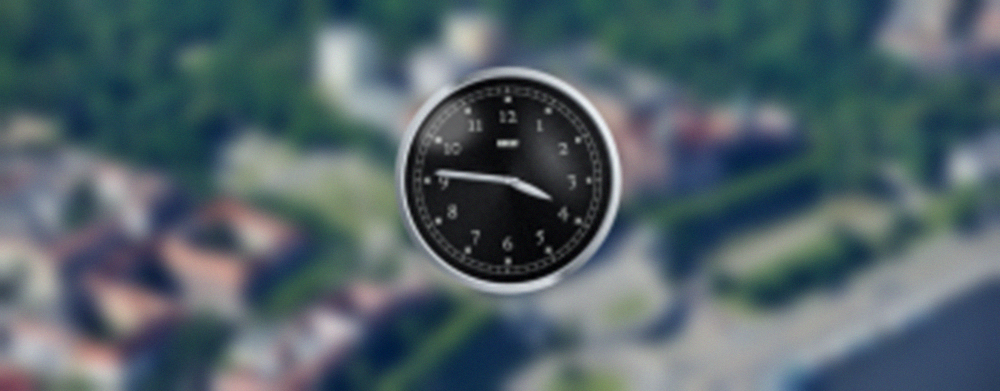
3:46
